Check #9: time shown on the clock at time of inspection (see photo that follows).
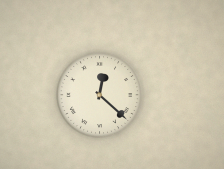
12:22
